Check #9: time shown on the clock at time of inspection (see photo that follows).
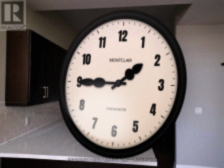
1:45
